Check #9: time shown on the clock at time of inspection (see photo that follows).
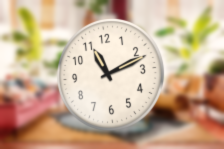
11:12
